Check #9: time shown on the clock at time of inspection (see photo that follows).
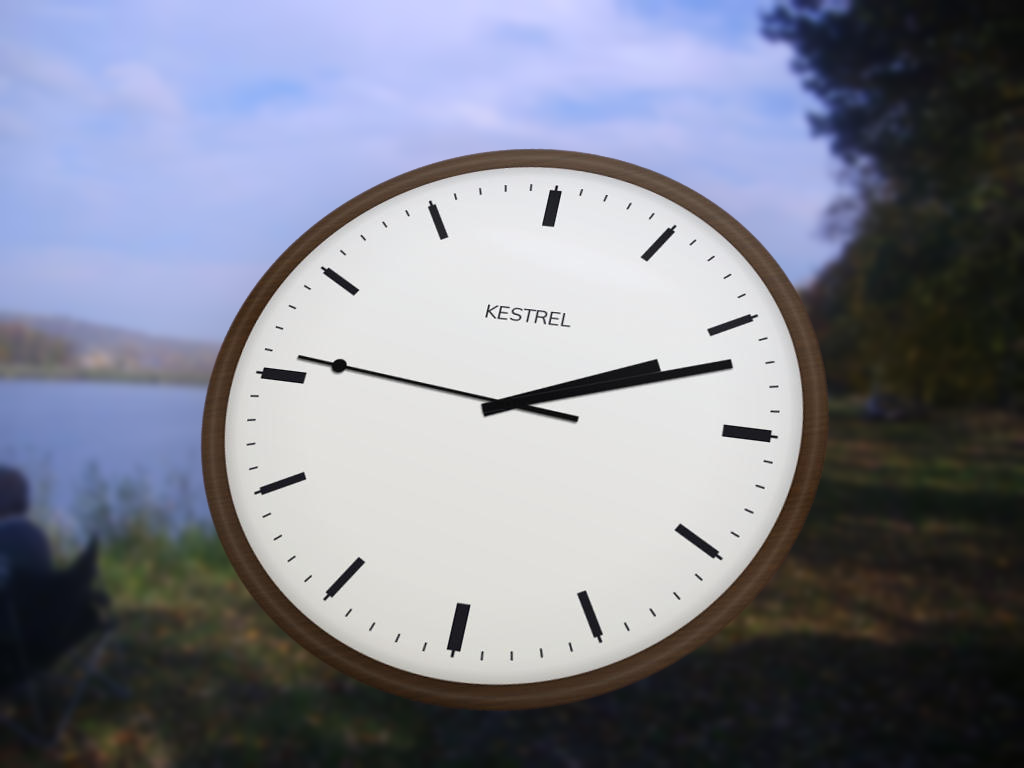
2:11:46
